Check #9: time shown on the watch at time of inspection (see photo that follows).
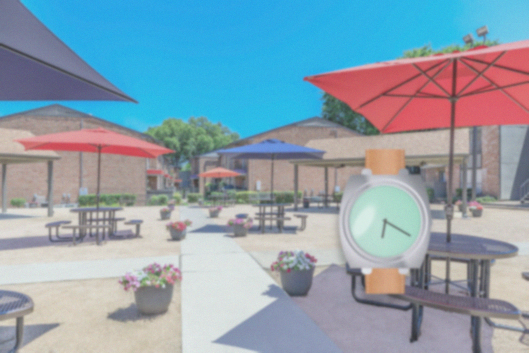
6:20
